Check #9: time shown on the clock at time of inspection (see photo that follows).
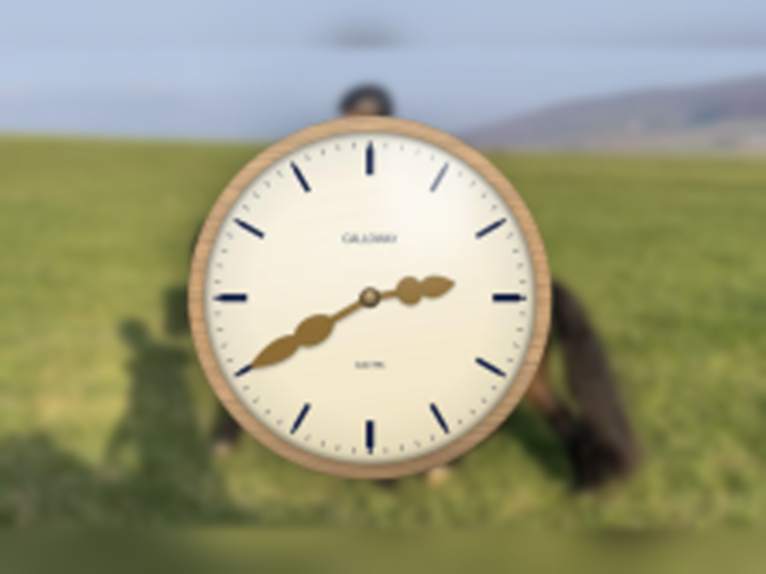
2:40
